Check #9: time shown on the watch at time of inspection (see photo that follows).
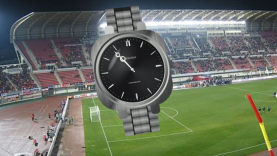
10:54
